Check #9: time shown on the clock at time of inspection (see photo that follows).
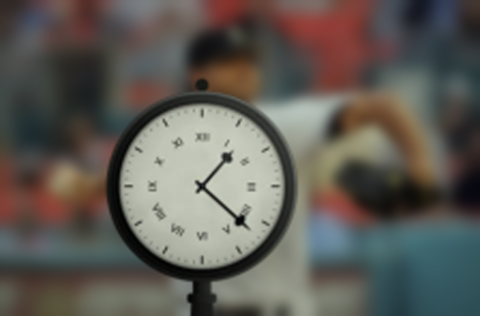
1:22
